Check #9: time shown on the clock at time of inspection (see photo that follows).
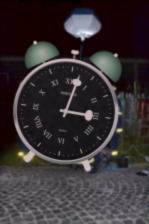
3:02
